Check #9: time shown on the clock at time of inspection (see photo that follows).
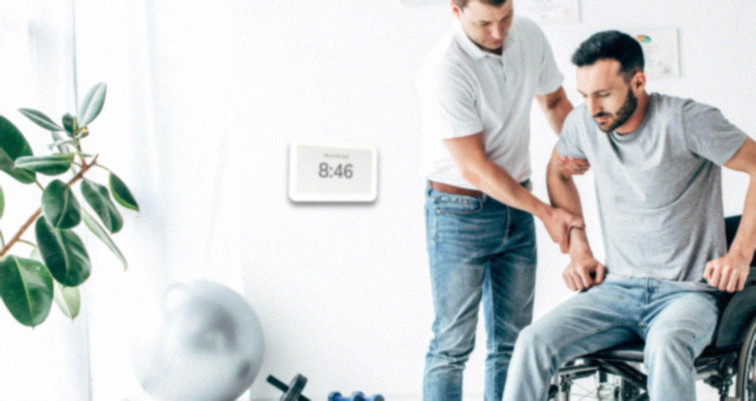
8:46
